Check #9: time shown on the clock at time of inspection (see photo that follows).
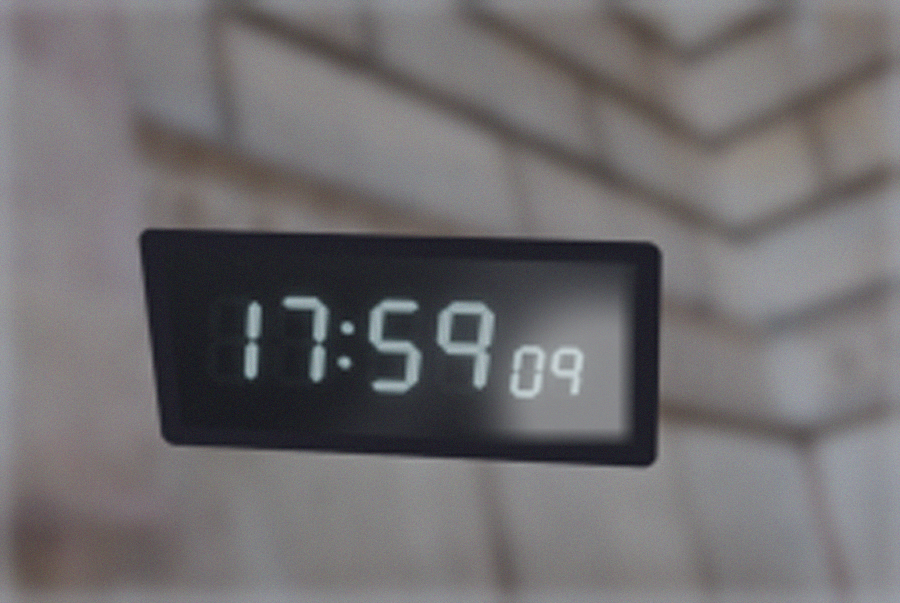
17:59:09
